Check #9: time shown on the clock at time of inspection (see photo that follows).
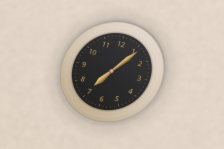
7:06
